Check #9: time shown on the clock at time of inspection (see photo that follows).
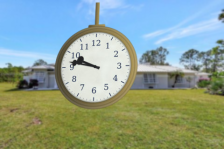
9:47
